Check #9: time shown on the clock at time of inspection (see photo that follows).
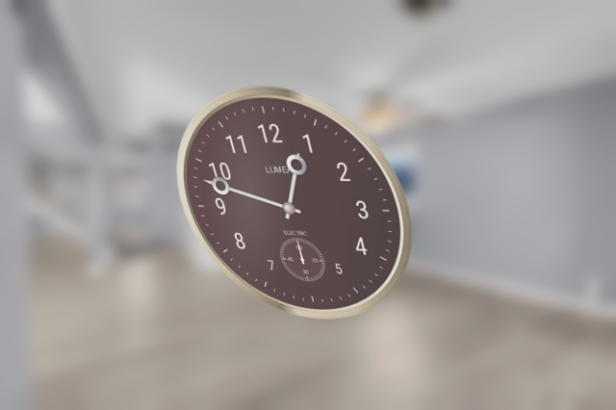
12:48
